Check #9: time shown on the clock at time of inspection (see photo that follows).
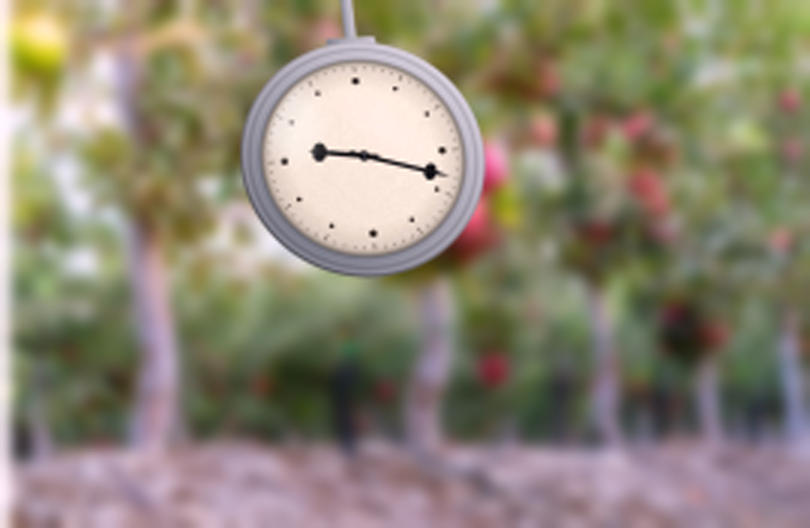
9:18
